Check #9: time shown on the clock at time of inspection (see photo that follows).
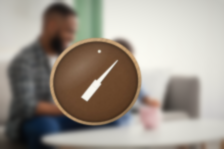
7:06
